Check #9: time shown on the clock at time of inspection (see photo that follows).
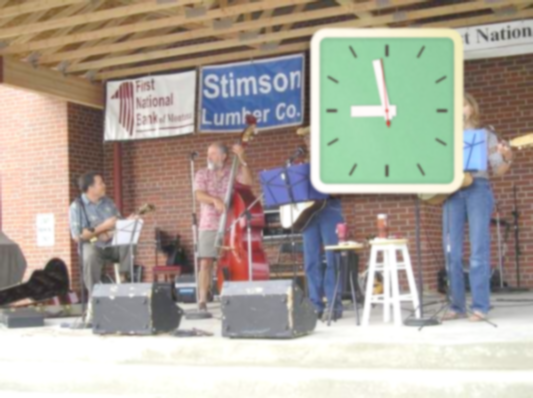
8:57:59
